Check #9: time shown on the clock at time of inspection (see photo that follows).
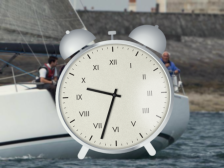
9:33
